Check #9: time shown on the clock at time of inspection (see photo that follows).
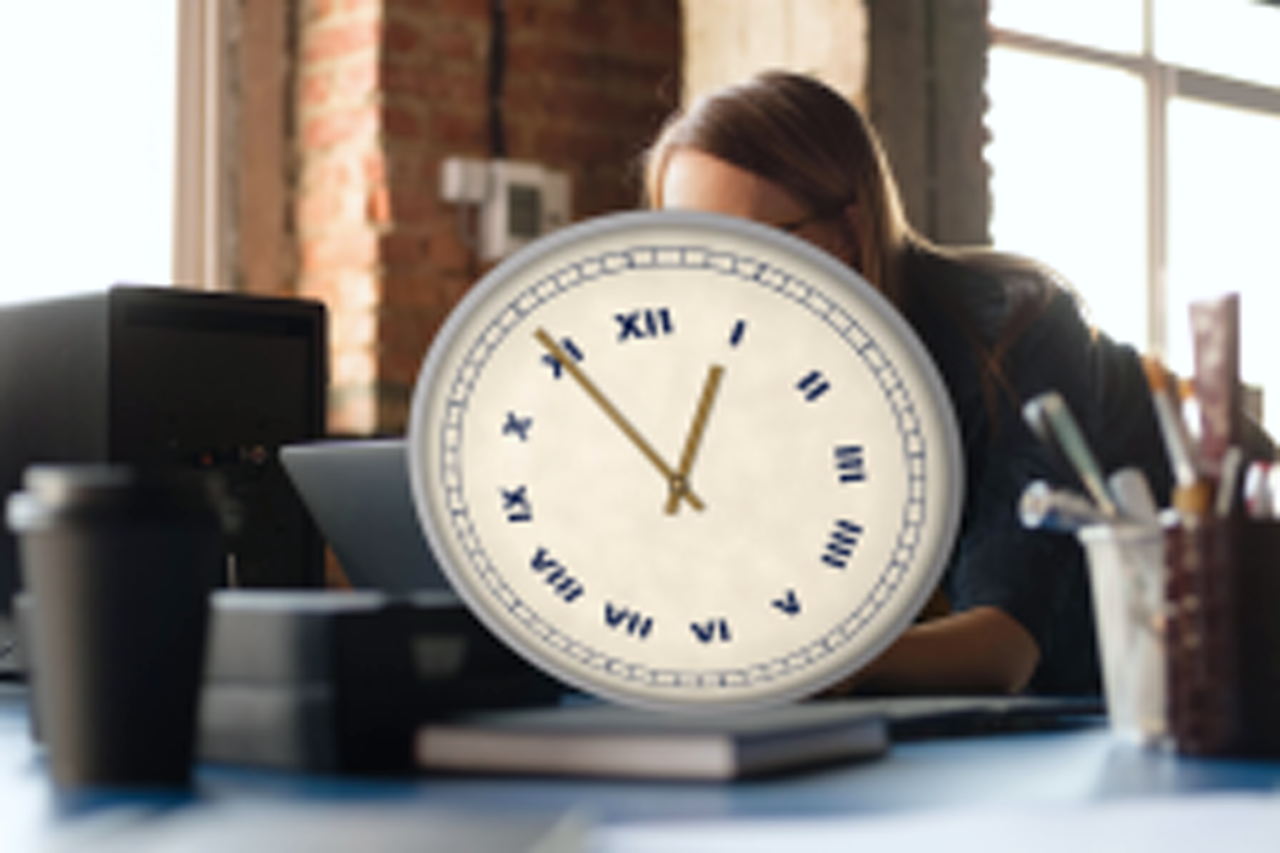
12:55
